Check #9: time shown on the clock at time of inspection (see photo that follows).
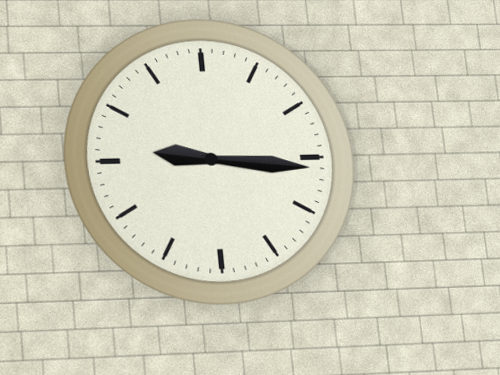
9:16
